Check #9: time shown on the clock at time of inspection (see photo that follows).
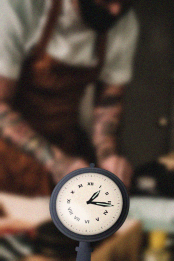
1:16
